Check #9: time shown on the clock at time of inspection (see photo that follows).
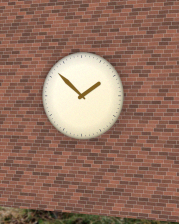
1:52
